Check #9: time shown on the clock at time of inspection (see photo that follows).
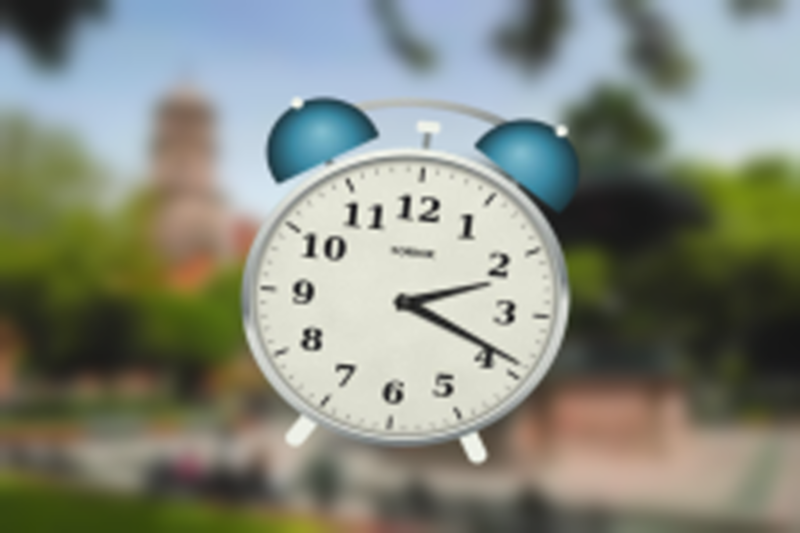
2:19
